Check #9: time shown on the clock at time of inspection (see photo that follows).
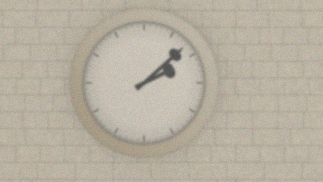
2:08
